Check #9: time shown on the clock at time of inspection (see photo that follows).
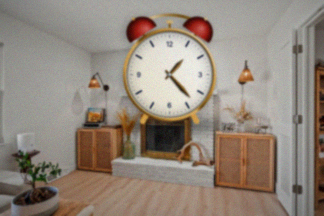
1:23
